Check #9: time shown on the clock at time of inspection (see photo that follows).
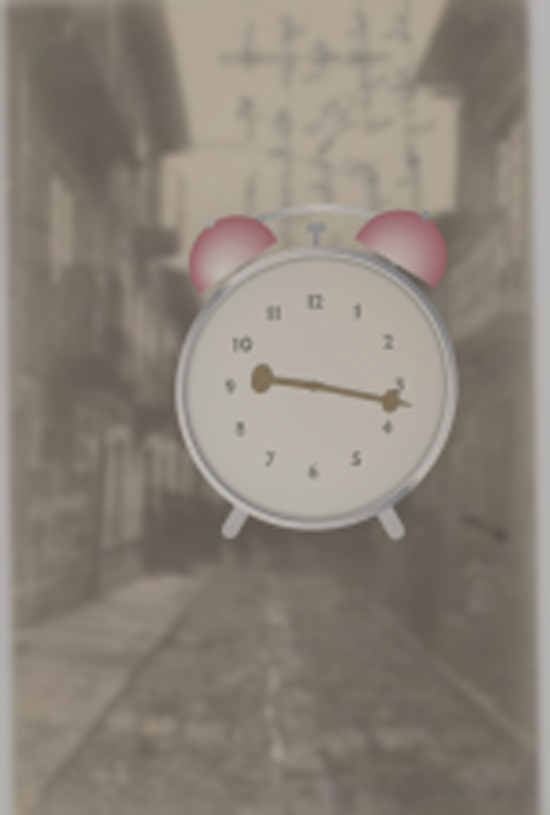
9:17
